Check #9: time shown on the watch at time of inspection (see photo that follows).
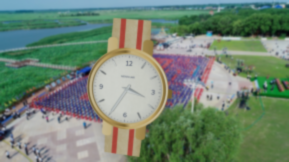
3:35
